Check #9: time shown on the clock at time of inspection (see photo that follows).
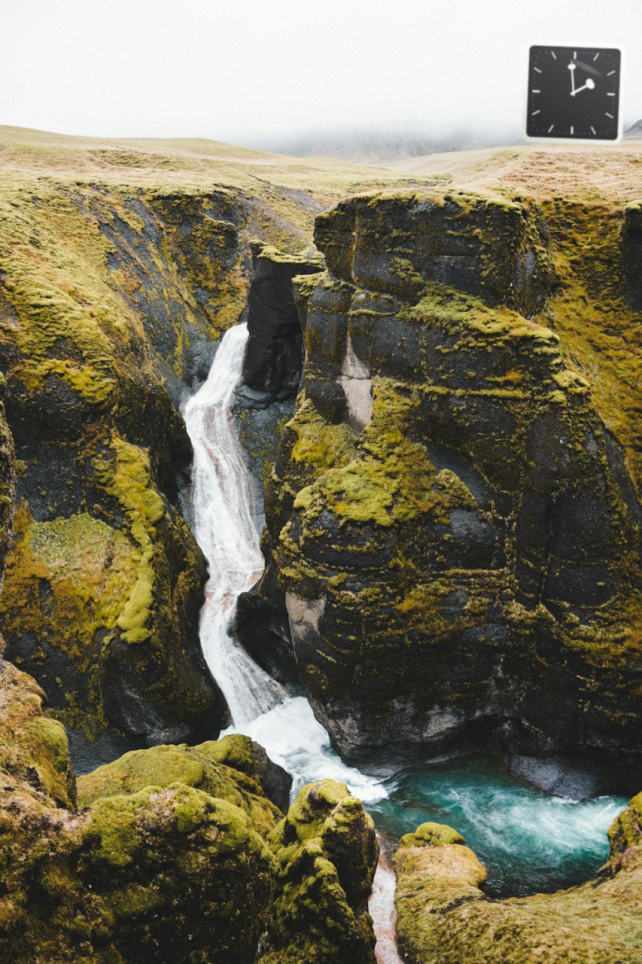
1:59
